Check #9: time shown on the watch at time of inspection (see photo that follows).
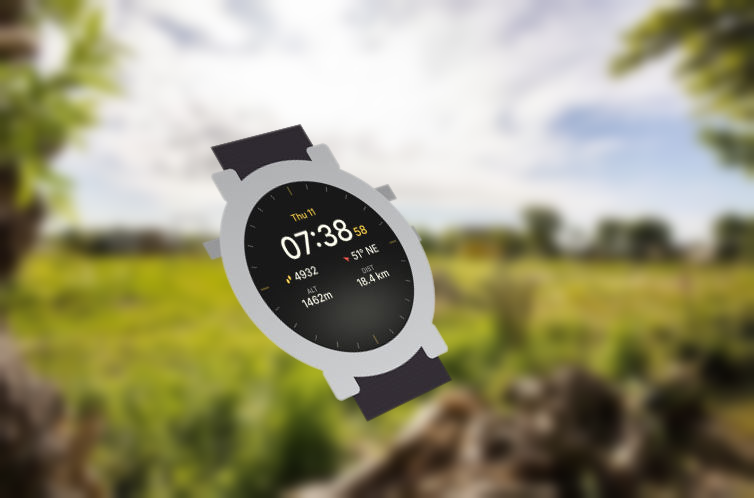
7:38:58
